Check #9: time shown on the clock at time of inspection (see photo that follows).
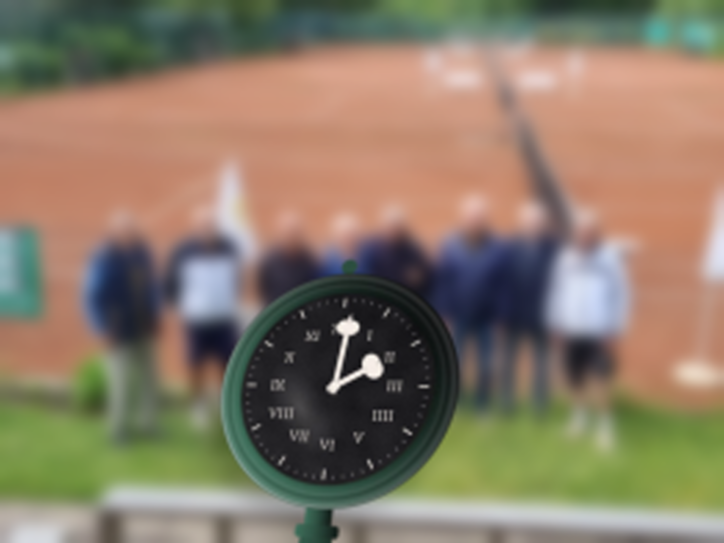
2:01
